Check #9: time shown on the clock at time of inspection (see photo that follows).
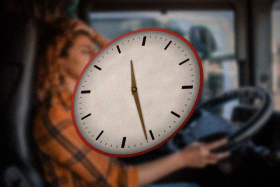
11:26
